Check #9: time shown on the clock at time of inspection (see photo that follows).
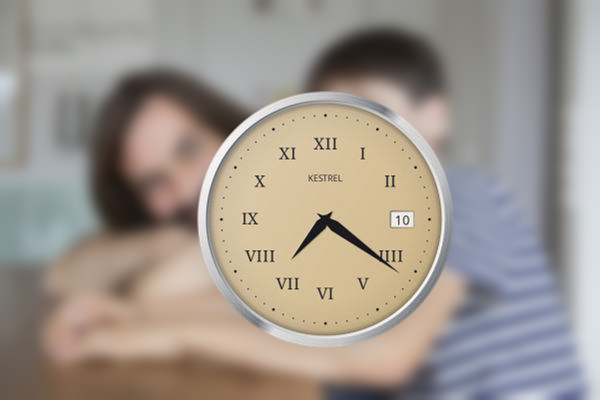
7:21
